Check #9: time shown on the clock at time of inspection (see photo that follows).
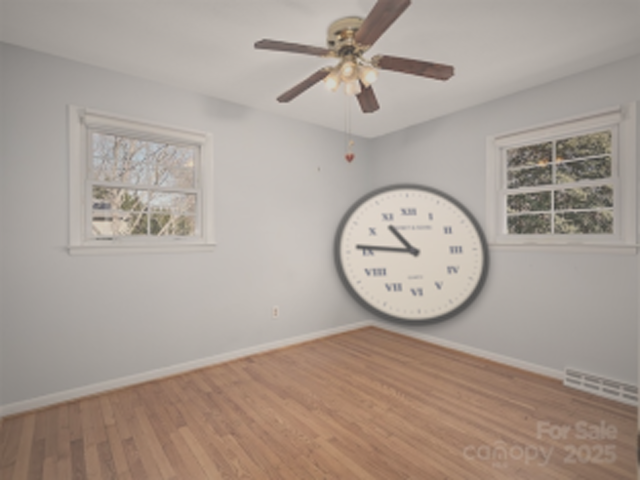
10:46
